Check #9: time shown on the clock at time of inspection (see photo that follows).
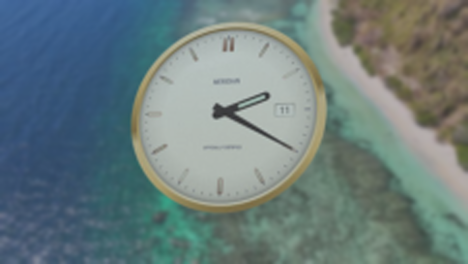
2:20
